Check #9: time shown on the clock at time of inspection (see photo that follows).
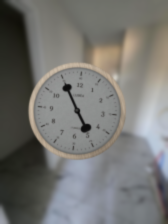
4:55
